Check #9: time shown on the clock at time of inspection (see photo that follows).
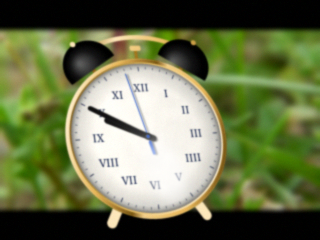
9:49:58
